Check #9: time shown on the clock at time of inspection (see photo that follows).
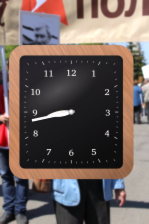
8:43
